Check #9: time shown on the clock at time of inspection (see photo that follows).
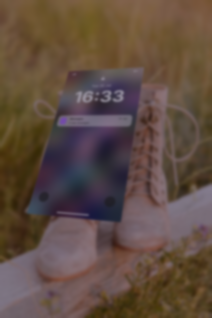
16:33
